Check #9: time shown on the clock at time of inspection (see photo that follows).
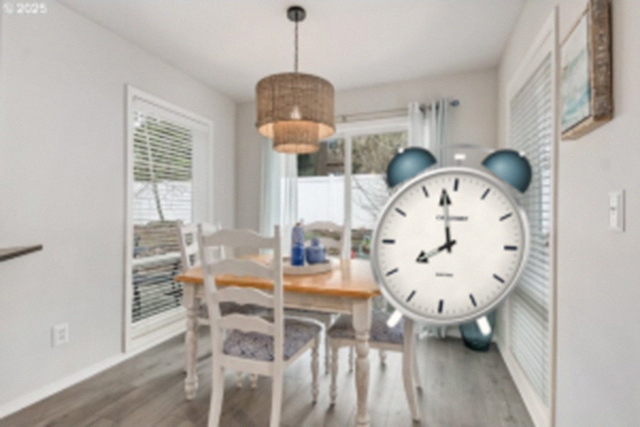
7:58
